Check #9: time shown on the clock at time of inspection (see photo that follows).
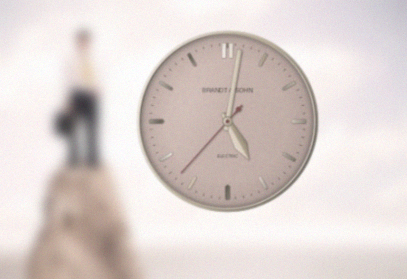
5:01:37
